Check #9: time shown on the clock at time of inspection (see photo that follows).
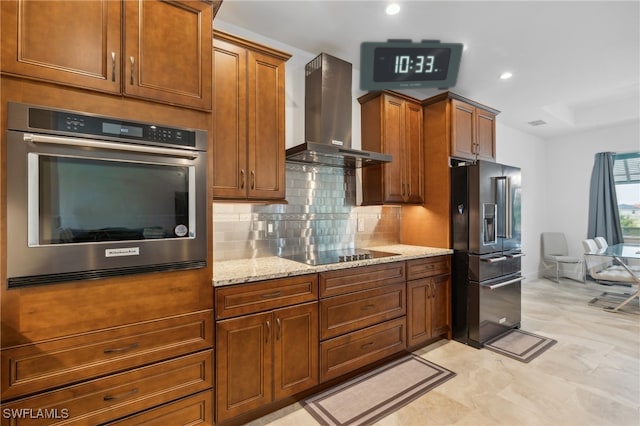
10:33
